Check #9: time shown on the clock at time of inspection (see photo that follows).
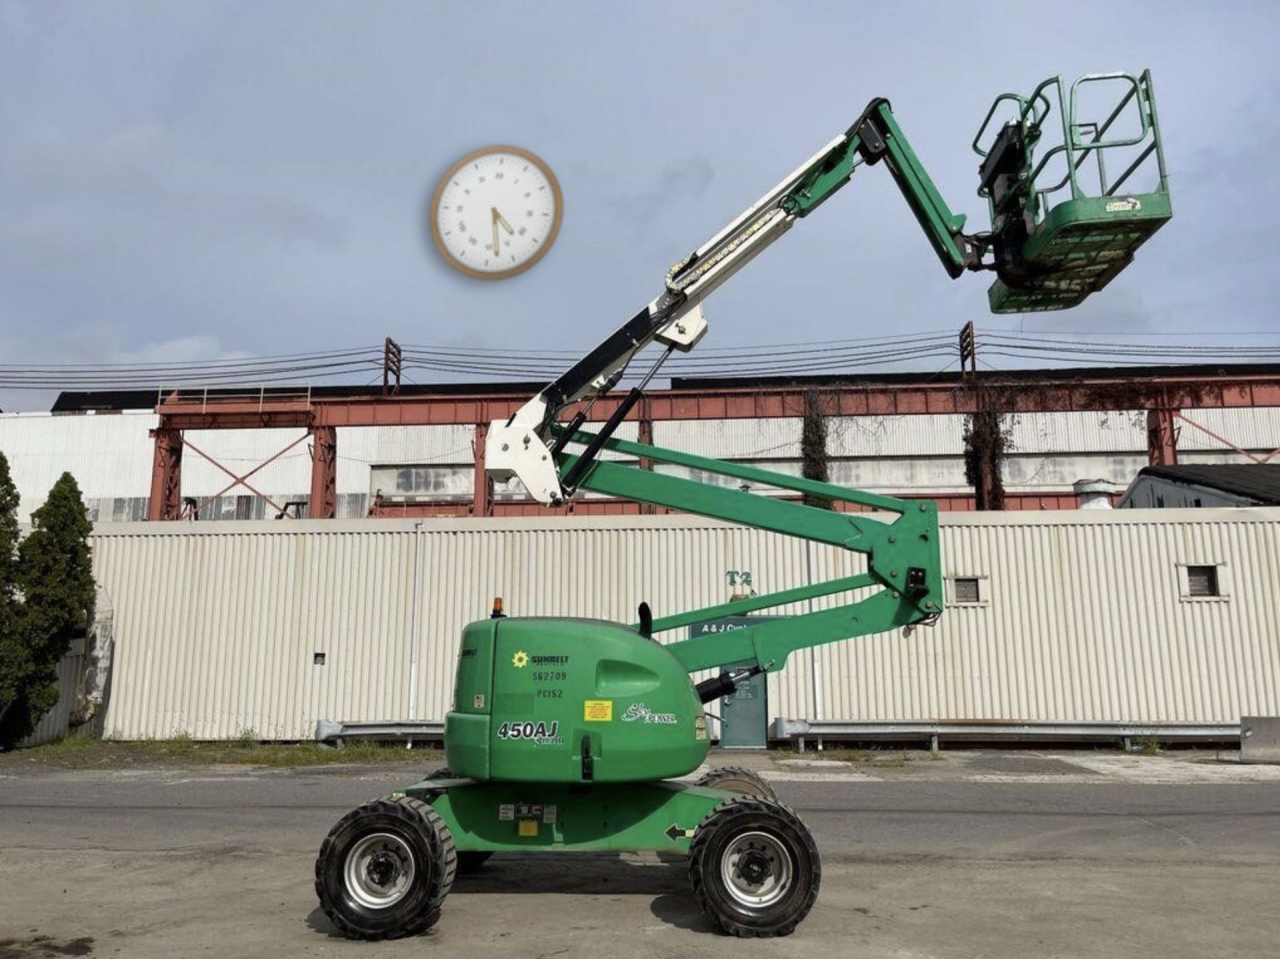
4:28
